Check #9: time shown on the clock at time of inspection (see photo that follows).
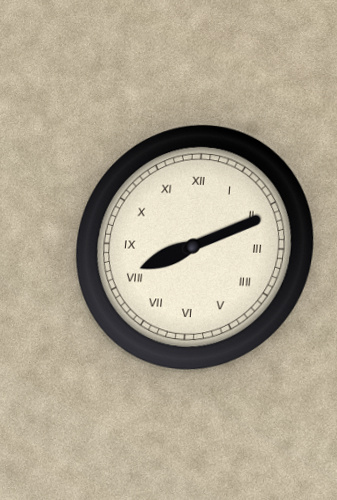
8:11
